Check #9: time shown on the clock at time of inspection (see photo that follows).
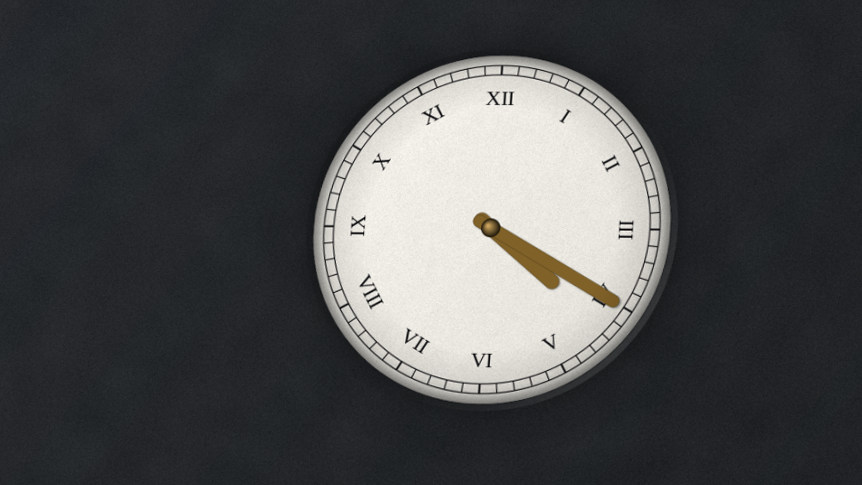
4:20
